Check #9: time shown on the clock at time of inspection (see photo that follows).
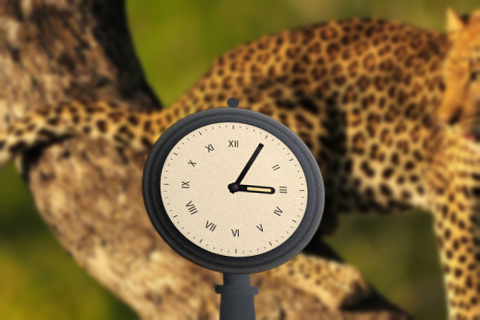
3:05
